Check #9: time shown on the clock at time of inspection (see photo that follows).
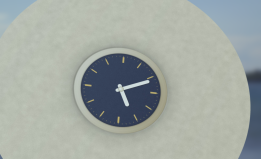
5:11
